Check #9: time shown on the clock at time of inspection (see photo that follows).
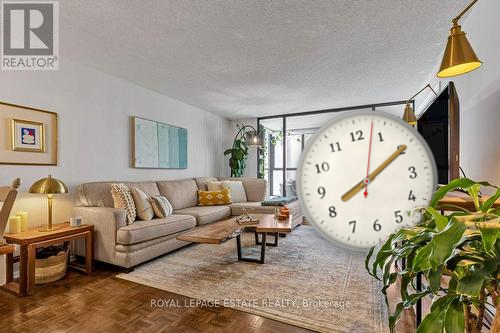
8:10:03
